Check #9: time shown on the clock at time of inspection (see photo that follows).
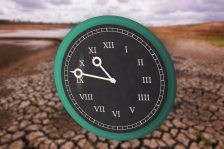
10:47
